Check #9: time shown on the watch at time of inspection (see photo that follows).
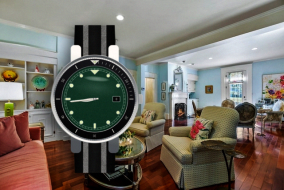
8:44
